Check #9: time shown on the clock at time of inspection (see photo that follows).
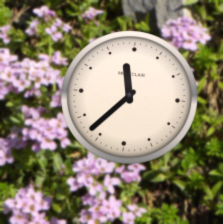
11:37
